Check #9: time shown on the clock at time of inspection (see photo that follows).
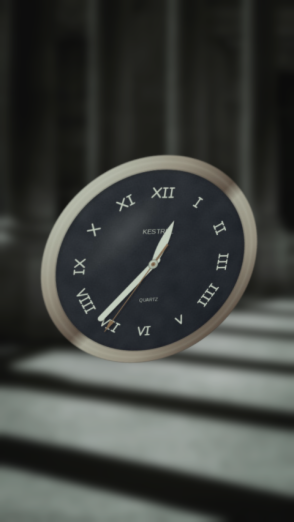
12:36:35
